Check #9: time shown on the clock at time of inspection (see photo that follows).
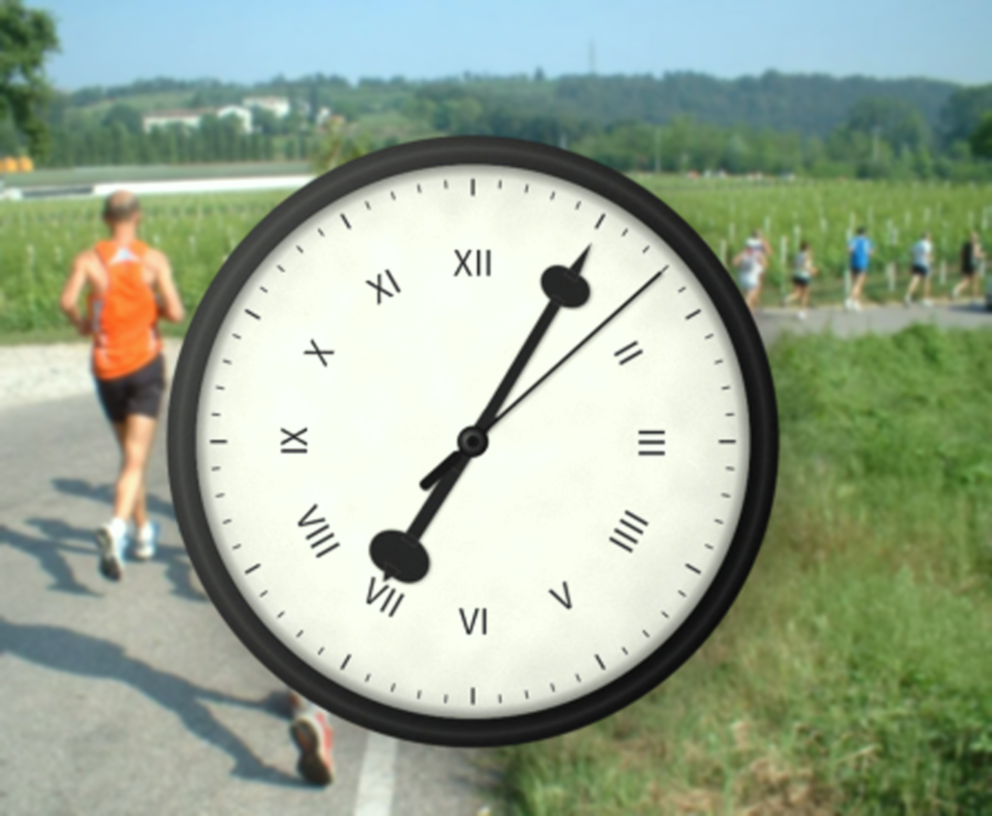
7:05:08
